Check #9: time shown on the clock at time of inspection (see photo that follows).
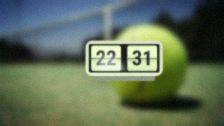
22:31
